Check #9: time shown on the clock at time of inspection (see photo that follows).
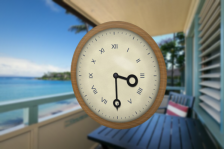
3:30
